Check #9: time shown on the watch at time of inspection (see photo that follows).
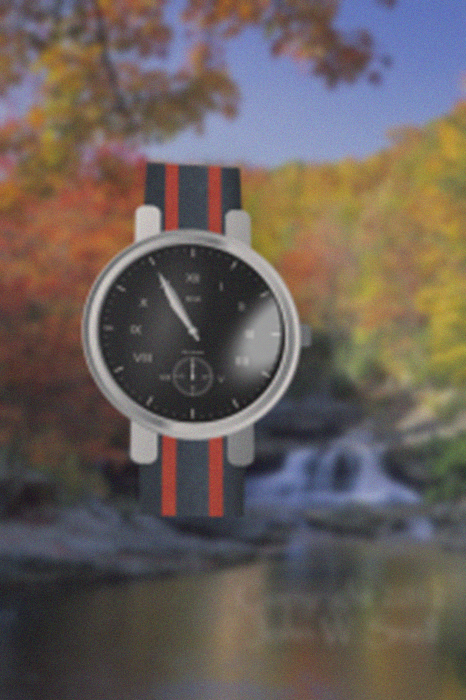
10:55
